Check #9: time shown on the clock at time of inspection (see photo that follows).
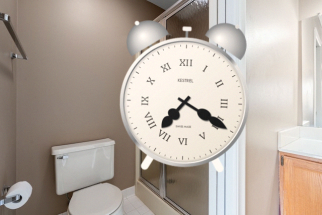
7:20
